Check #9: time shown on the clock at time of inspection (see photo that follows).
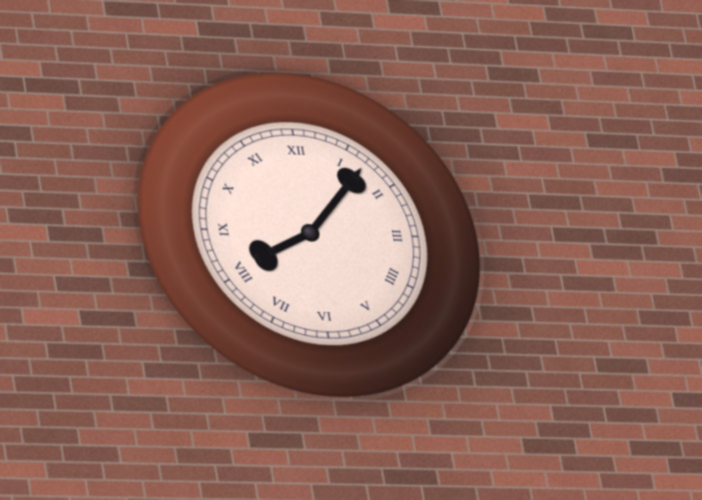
8:07
